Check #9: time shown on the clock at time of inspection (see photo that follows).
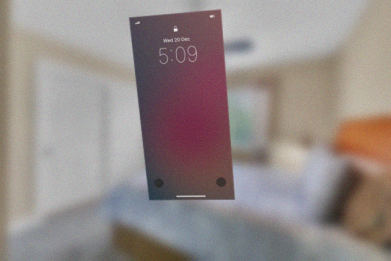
5:09
